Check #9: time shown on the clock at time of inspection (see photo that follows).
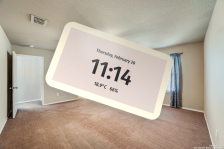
11:14
